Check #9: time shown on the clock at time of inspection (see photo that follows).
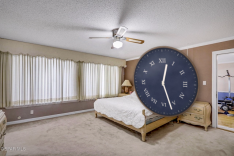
12:27
